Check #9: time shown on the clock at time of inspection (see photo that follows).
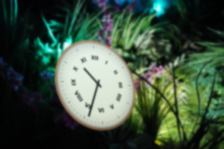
10:34
